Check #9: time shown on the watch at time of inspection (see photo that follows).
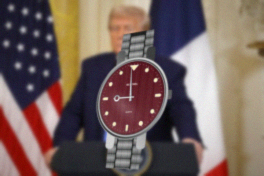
8:59
